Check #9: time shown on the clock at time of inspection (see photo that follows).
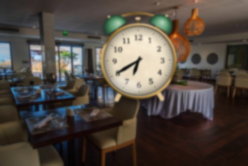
6:40
